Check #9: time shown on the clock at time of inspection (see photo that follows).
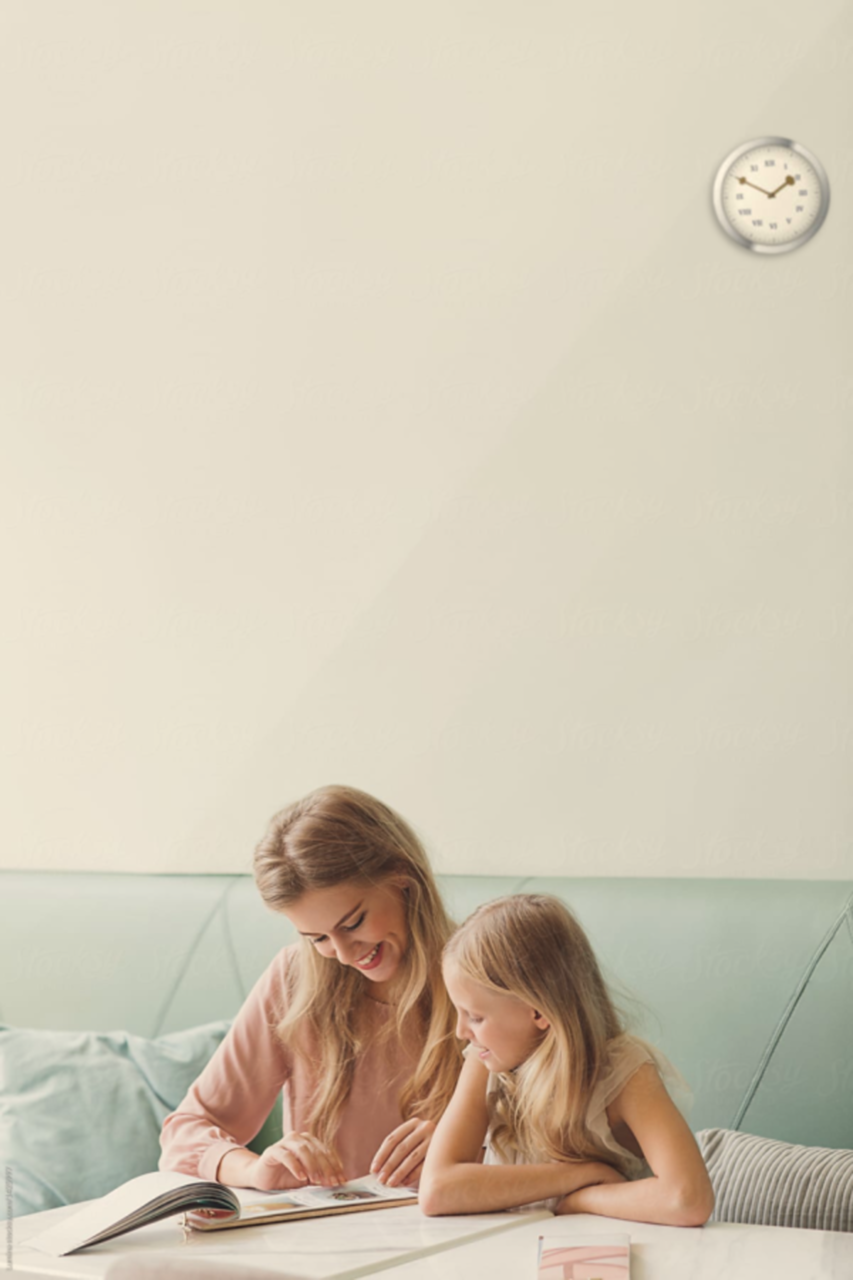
1:50
